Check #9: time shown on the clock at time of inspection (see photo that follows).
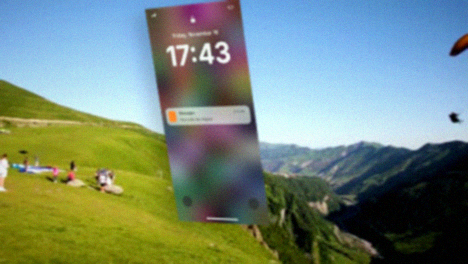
17:43
